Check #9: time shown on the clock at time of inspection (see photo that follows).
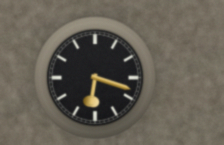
6:18
